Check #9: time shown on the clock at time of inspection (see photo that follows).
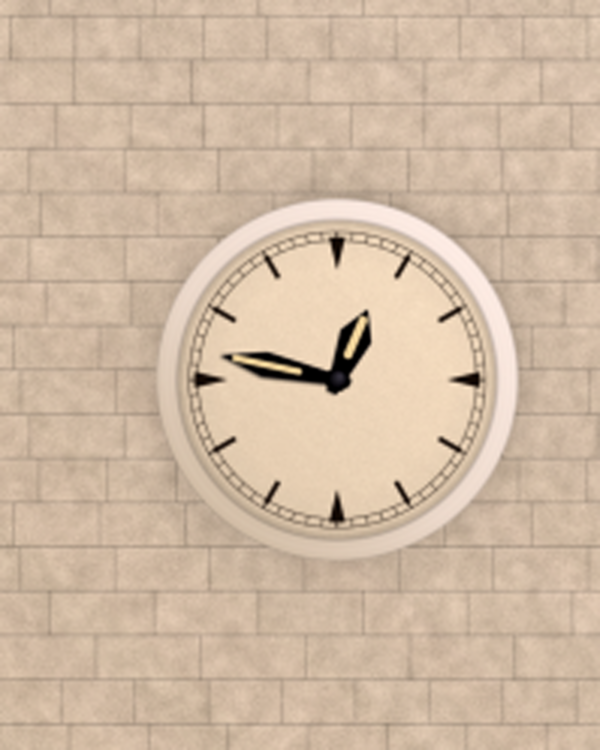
12:47
